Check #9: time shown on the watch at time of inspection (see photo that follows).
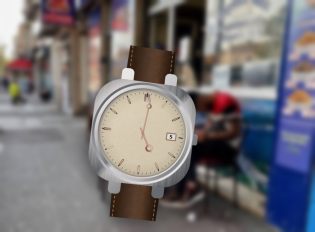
5:01
